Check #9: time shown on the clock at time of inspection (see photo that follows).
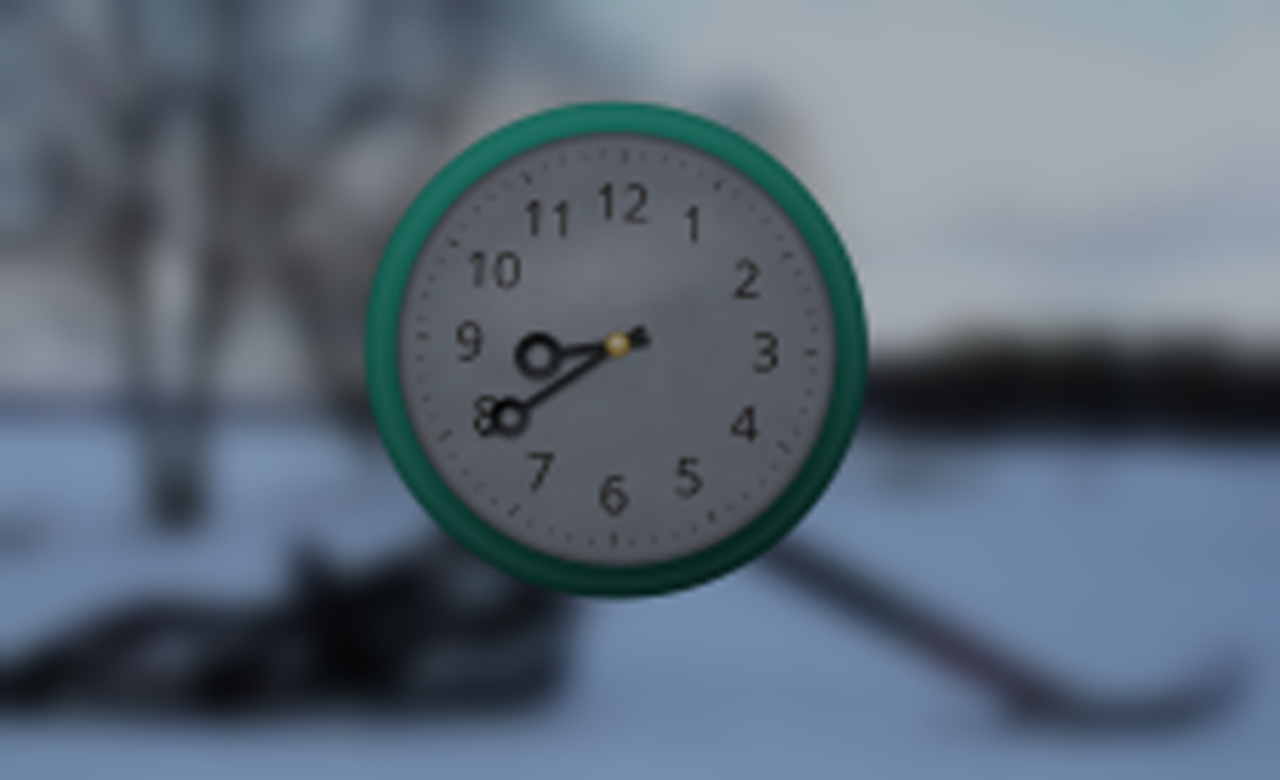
8:39
